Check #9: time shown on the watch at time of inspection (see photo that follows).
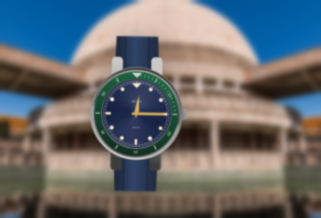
12:15
